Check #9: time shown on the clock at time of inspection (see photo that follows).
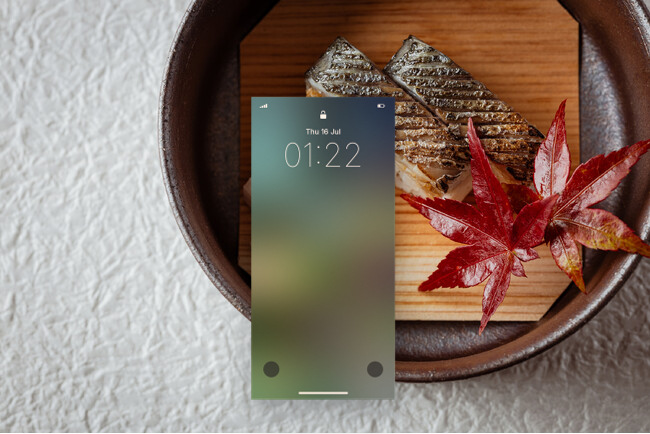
1:22
